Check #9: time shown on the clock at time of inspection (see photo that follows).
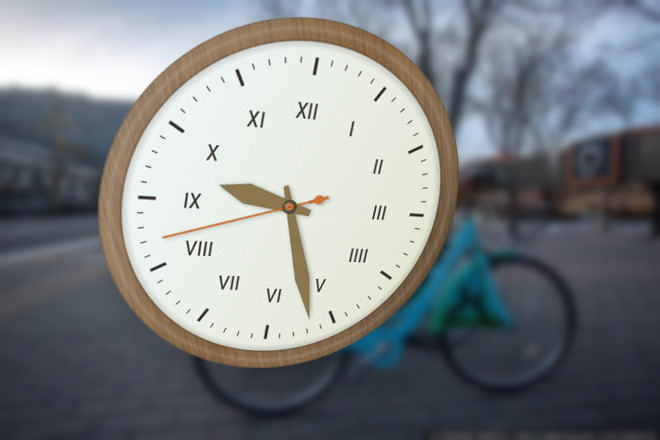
9:26:42
